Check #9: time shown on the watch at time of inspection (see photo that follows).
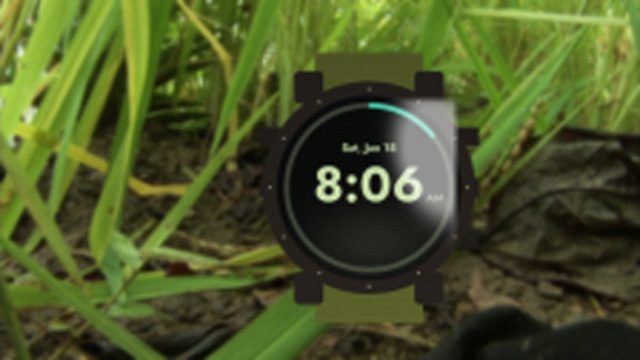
8:06
